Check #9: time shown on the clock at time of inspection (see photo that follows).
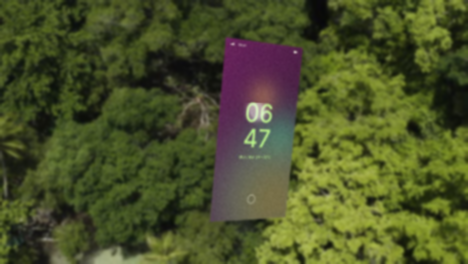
6:47
